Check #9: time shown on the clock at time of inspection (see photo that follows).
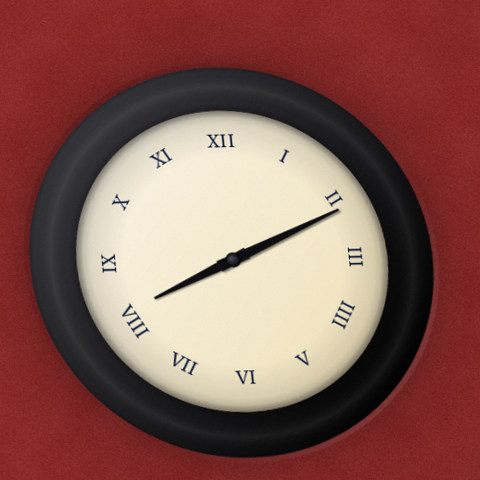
8:11
